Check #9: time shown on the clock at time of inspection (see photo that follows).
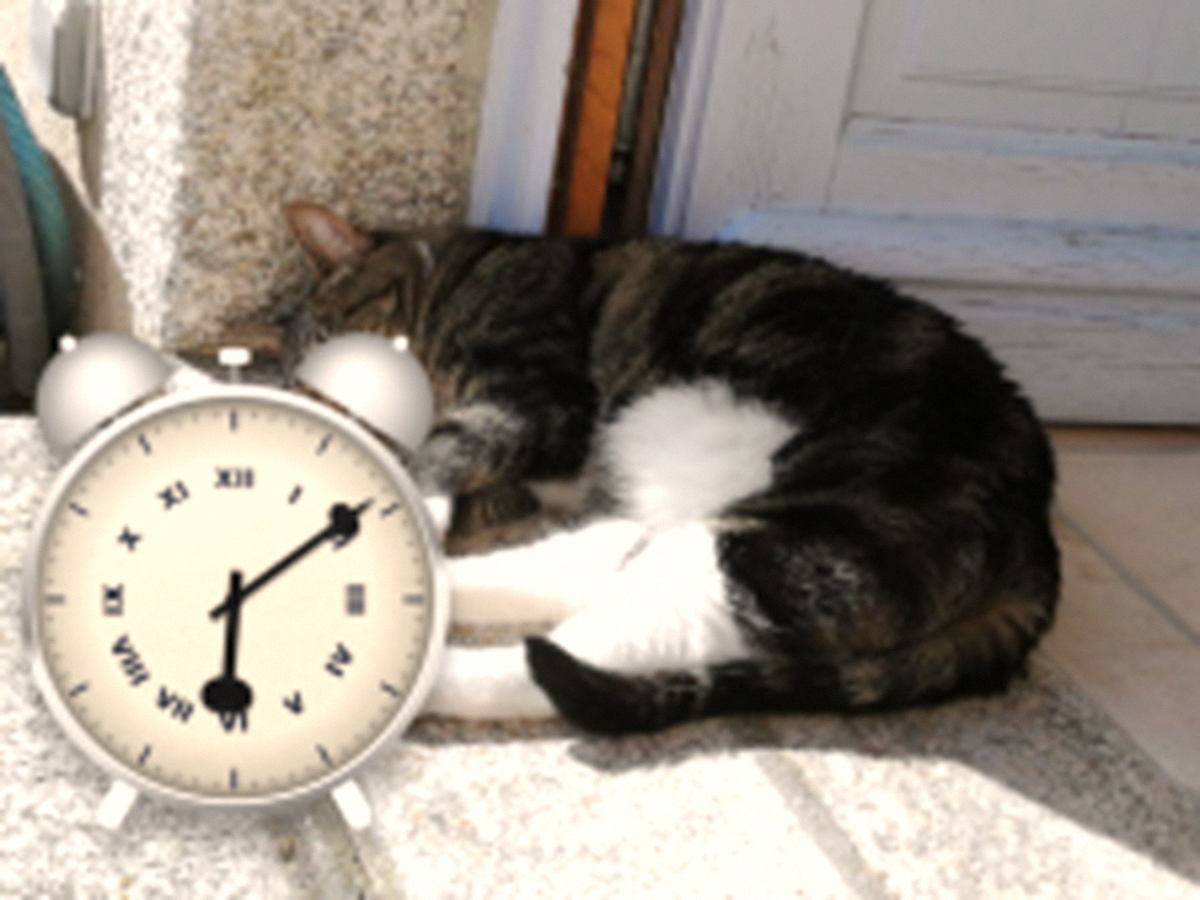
6:09
